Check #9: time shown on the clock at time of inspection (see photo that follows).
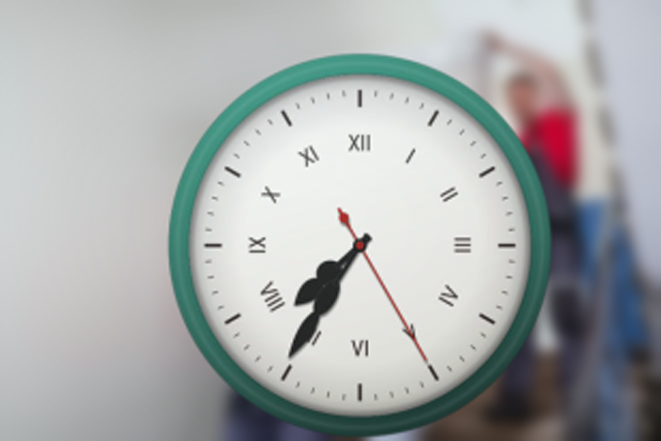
7:35:25
